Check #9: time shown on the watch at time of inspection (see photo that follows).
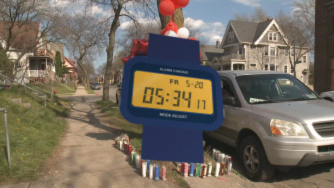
5:34:17
